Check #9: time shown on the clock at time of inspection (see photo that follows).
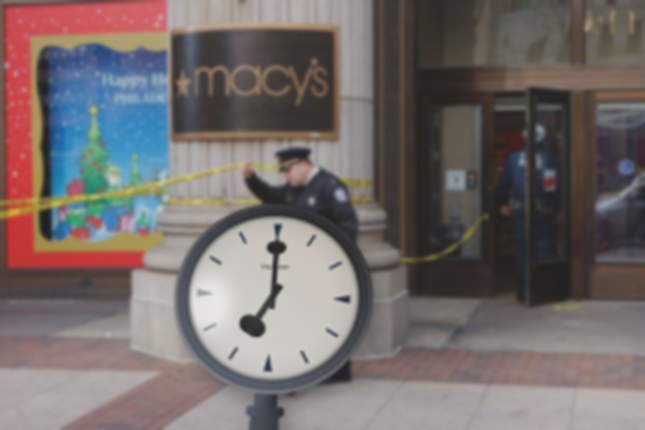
7:00
